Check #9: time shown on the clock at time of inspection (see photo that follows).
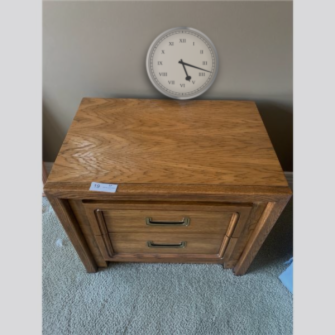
5:18
